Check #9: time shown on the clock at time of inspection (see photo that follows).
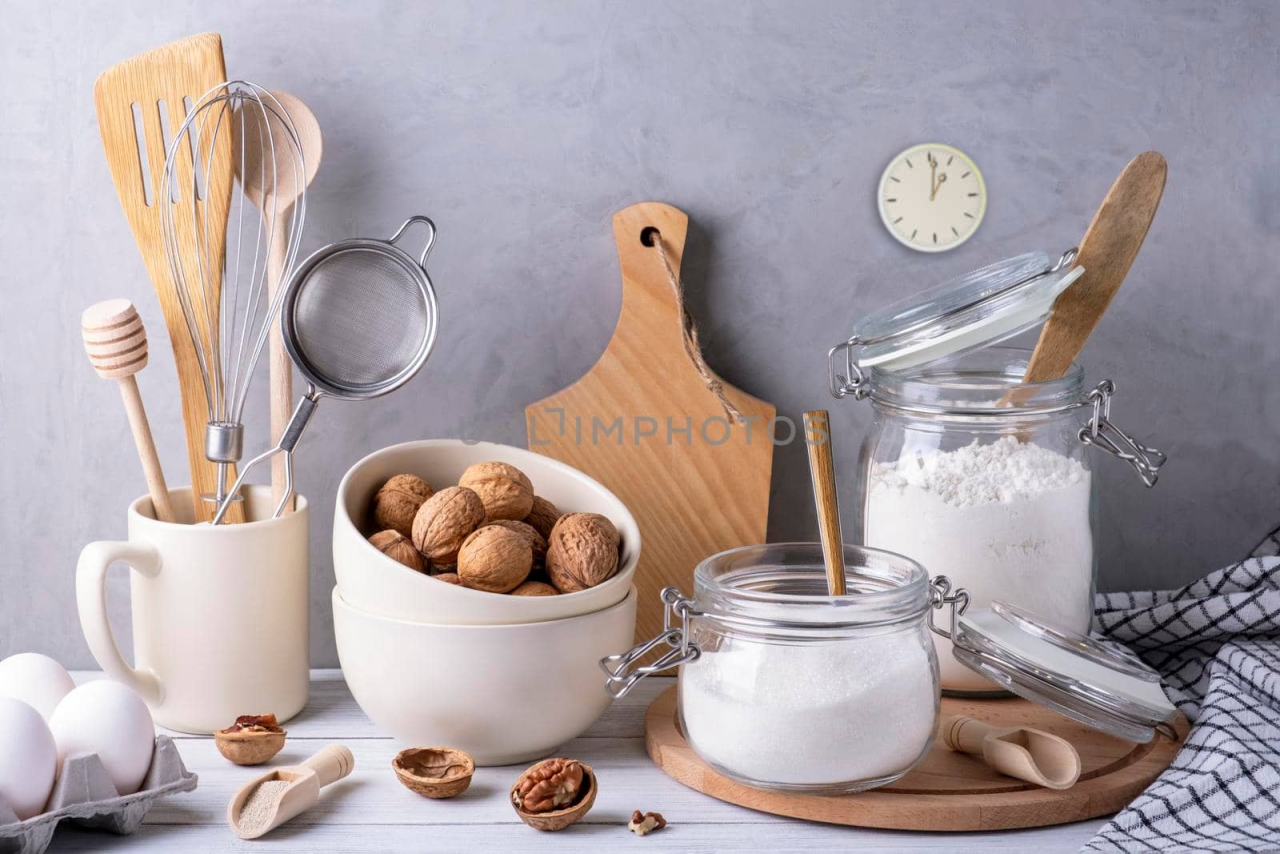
1:01
